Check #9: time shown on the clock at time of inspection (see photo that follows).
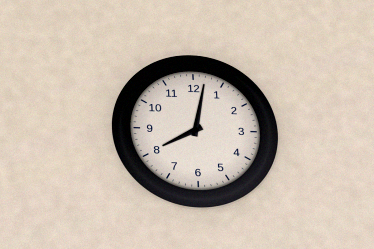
8:02
